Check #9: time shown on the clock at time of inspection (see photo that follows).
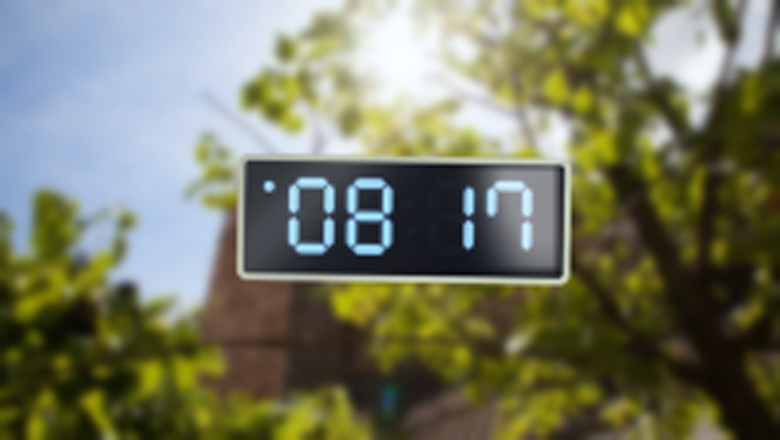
8:17
